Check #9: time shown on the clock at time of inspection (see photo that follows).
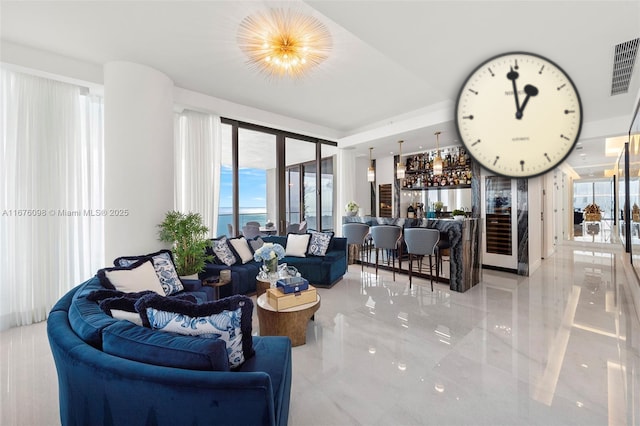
12:59
